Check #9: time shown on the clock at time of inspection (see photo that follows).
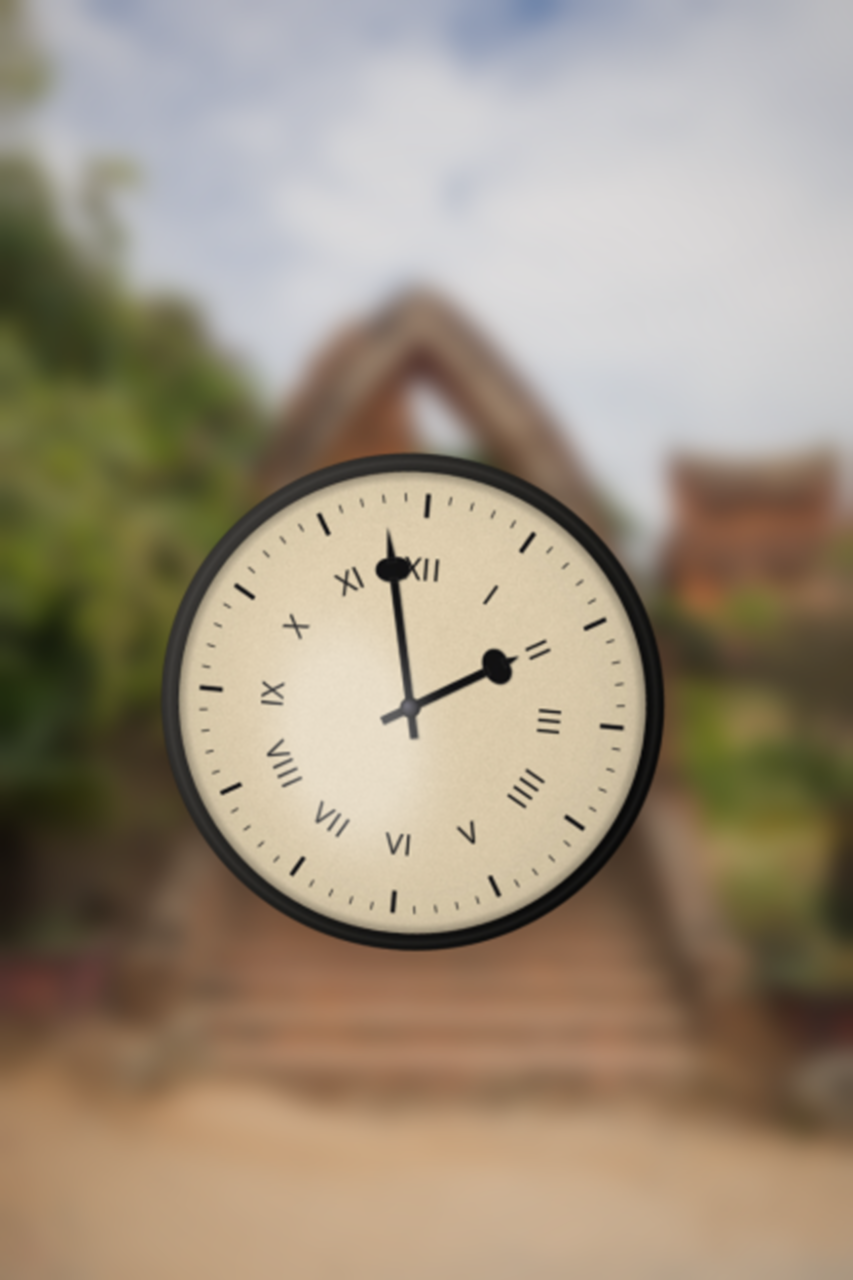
1:58
